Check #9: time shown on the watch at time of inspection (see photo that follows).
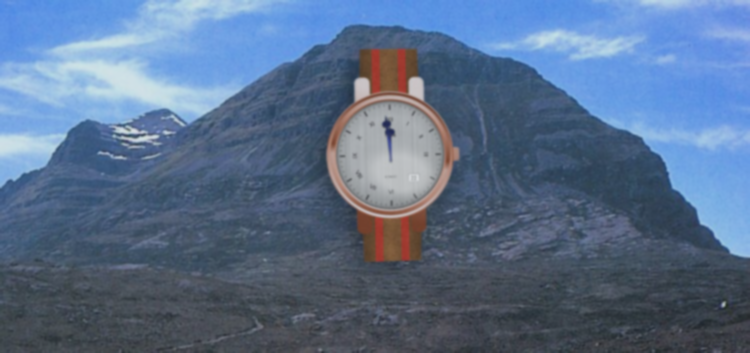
11:59
